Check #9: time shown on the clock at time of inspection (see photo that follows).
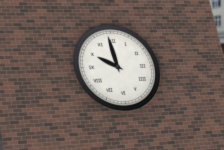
9:59
